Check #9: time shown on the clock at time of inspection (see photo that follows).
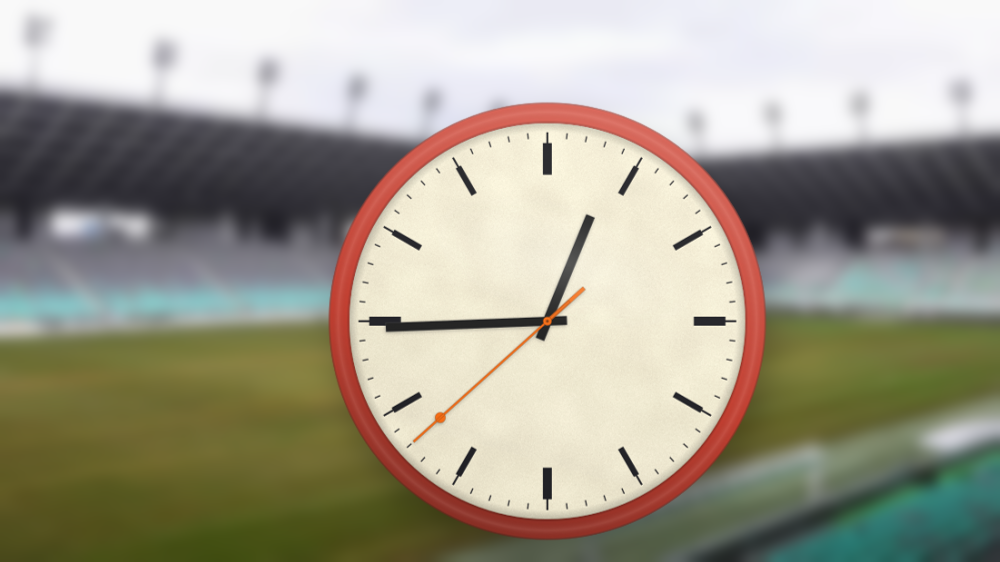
12:44:38
